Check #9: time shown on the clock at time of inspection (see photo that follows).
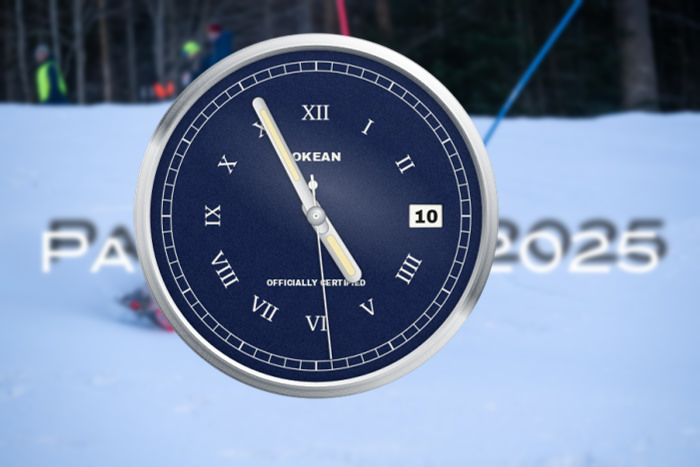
4:55:29
